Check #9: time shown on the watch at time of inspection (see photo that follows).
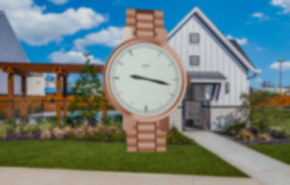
9:17
